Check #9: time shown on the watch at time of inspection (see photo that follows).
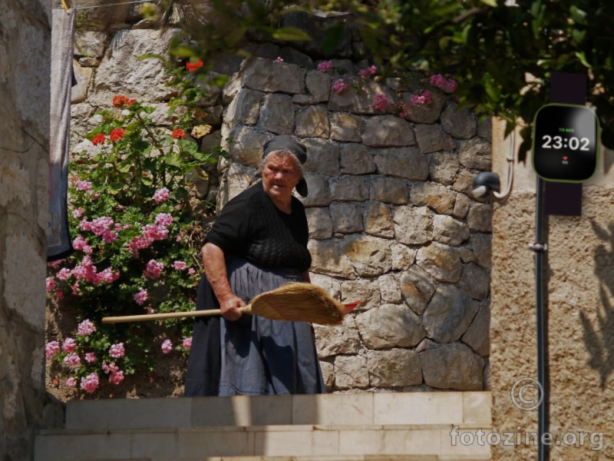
23:02
